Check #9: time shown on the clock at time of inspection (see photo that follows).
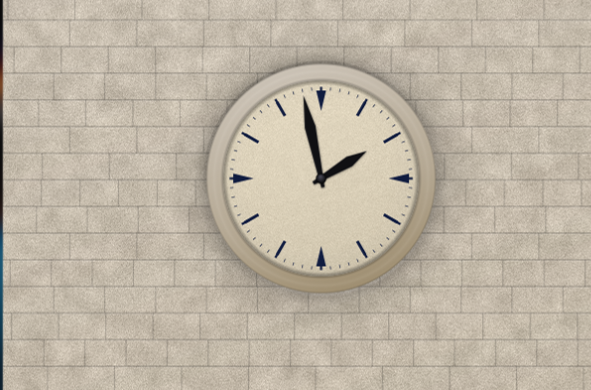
1:58
